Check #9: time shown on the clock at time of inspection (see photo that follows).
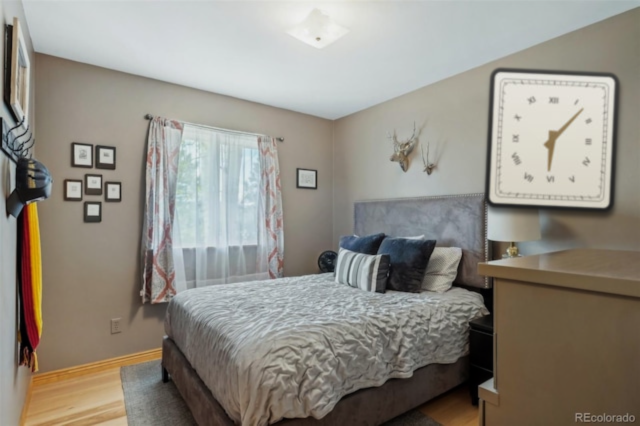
6:07
